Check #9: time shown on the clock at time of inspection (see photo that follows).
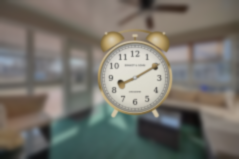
8:10
